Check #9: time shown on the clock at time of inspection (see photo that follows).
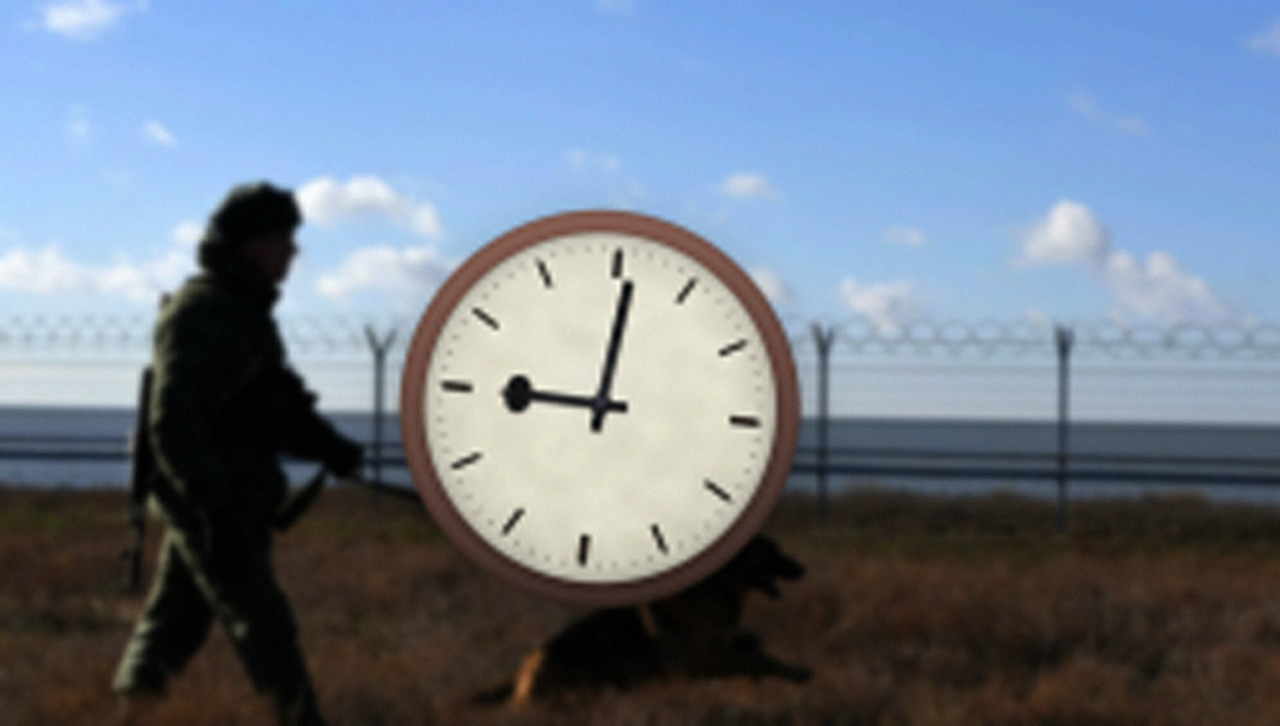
9:01
